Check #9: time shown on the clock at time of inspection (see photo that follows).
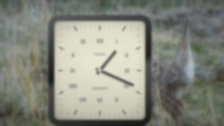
1:19
